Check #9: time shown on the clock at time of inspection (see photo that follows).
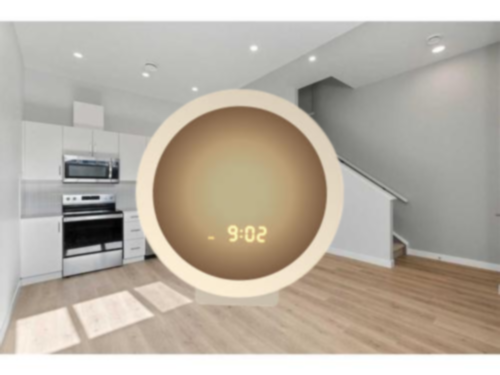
9:02
